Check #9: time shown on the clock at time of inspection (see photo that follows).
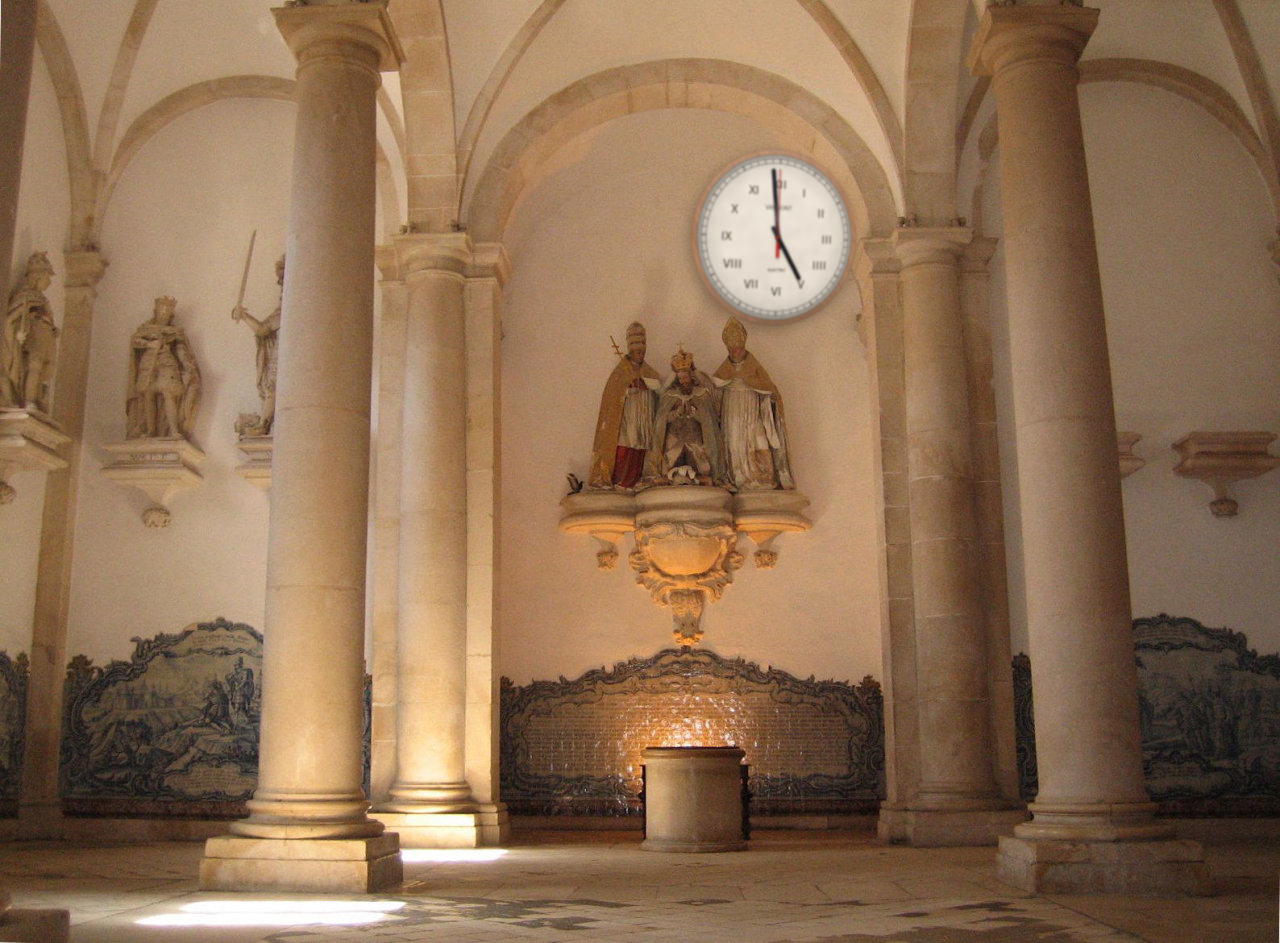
4:59:00
